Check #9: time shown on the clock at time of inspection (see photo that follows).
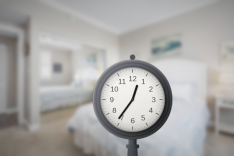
12:36
